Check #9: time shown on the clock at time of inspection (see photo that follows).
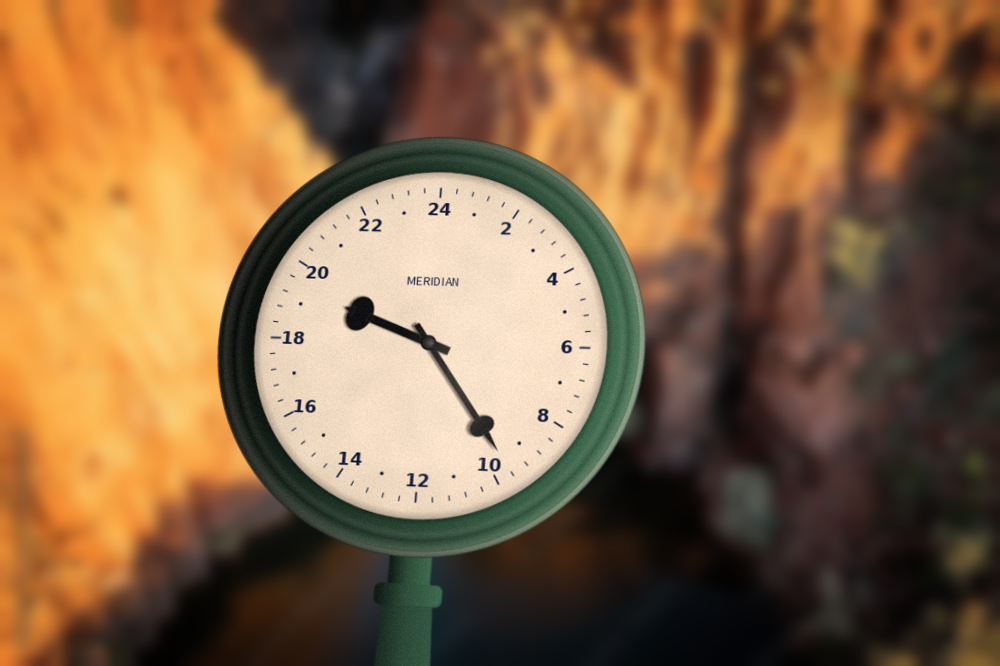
19:24
